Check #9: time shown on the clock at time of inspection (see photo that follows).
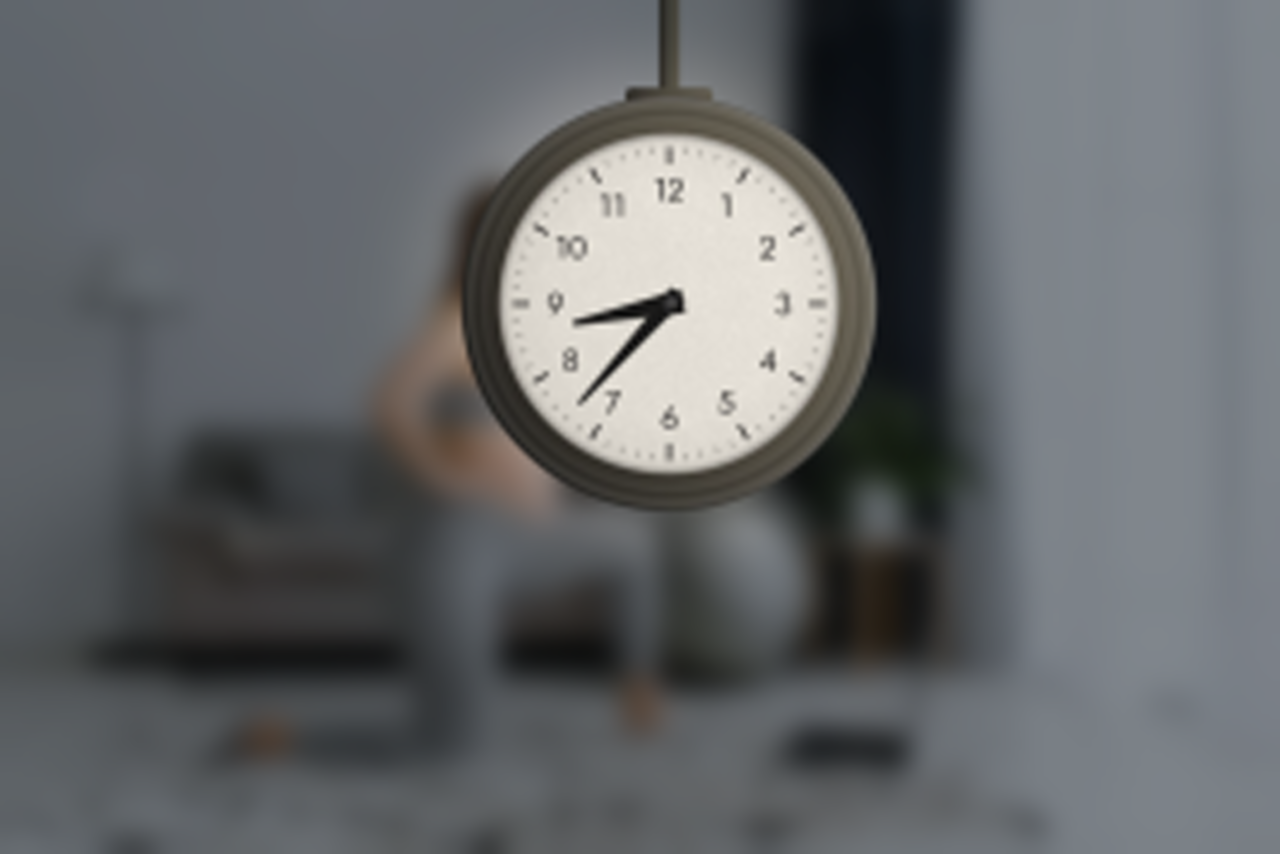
8:37
